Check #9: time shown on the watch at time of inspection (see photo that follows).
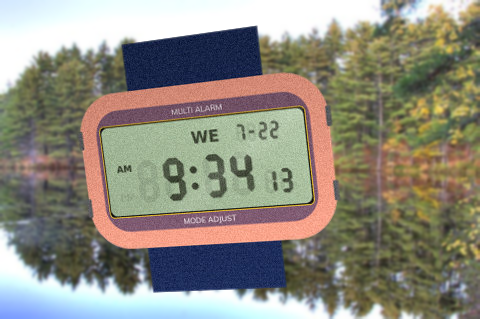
9:34:13
